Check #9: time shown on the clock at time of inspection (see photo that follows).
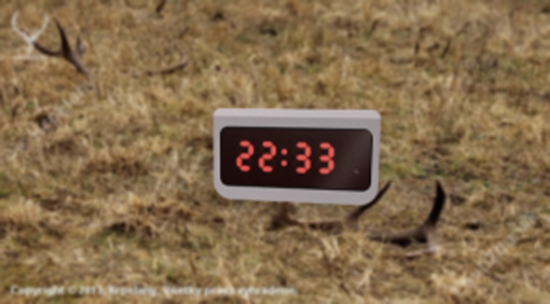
22:33
